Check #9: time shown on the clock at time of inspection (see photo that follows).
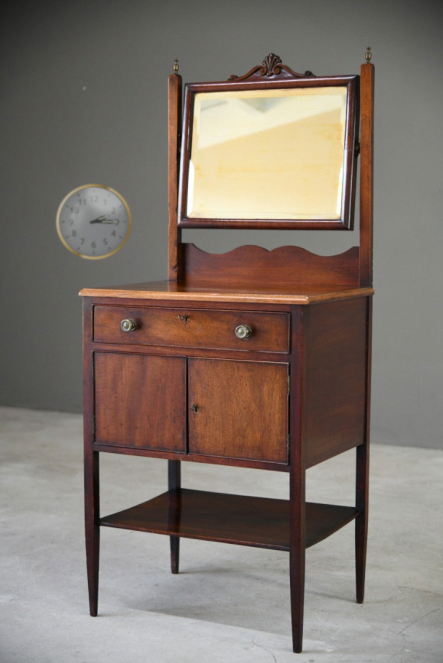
2:15
